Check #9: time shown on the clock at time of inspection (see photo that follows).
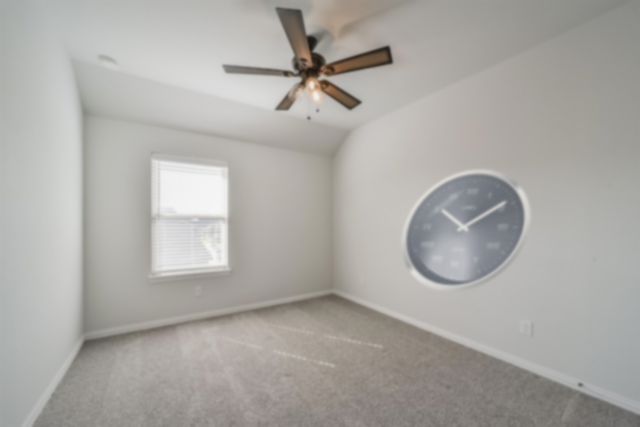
10:09
